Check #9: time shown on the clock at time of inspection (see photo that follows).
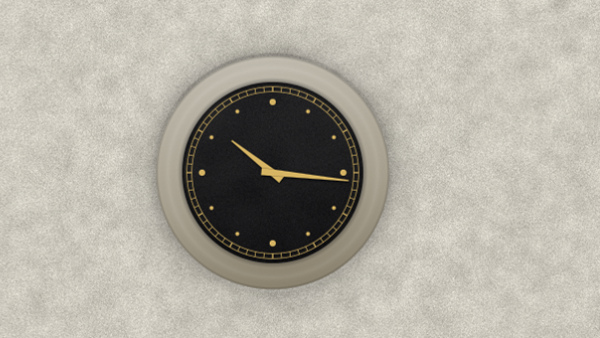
10:16
